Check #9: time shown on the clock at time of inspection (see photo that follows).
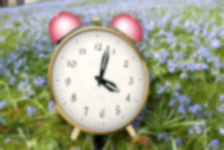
4:03
